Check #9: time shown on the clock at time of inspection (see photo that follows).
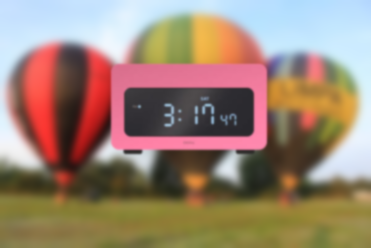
3:17:47
